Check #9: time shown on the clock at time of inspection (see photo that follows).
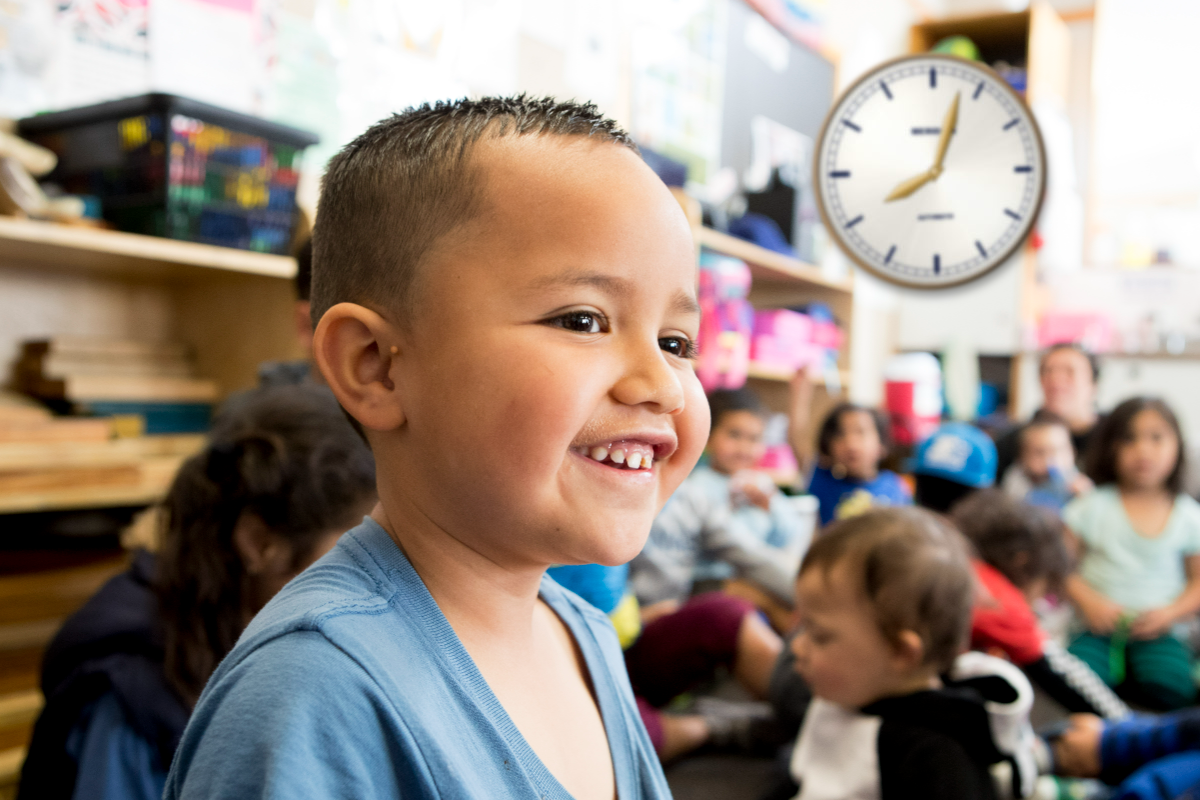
8:03
